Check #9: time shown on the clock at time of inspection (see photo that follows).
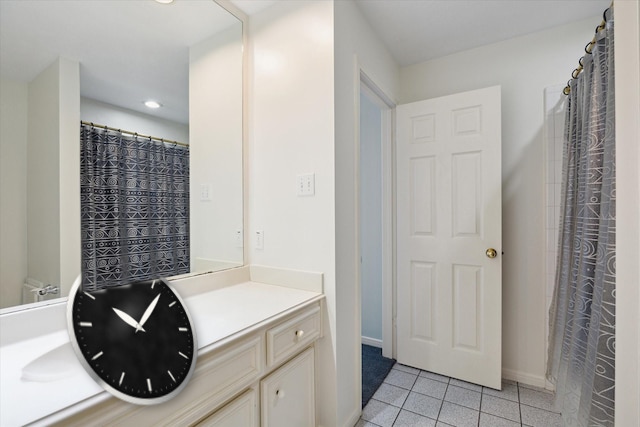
10:07
